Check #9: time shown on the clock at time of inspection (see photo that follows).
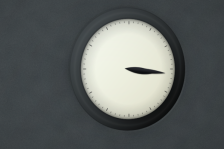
3:16
